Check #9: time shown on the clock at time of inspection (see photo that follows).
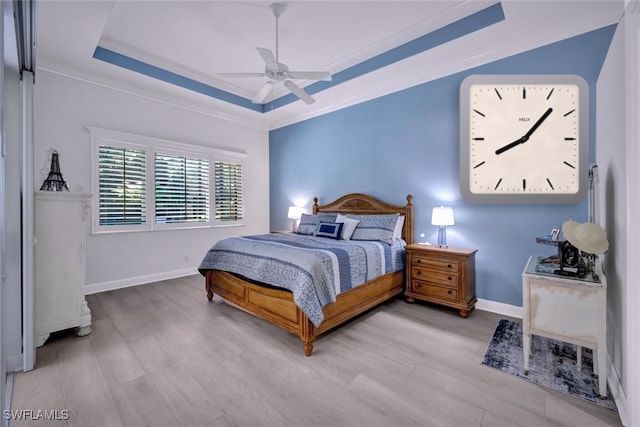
8:07
